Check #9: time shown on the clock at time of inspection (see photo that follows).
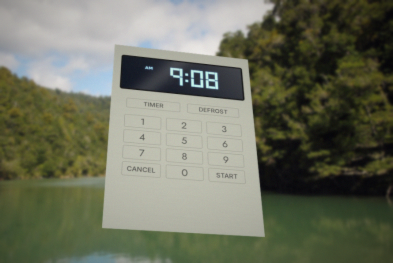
9:08
